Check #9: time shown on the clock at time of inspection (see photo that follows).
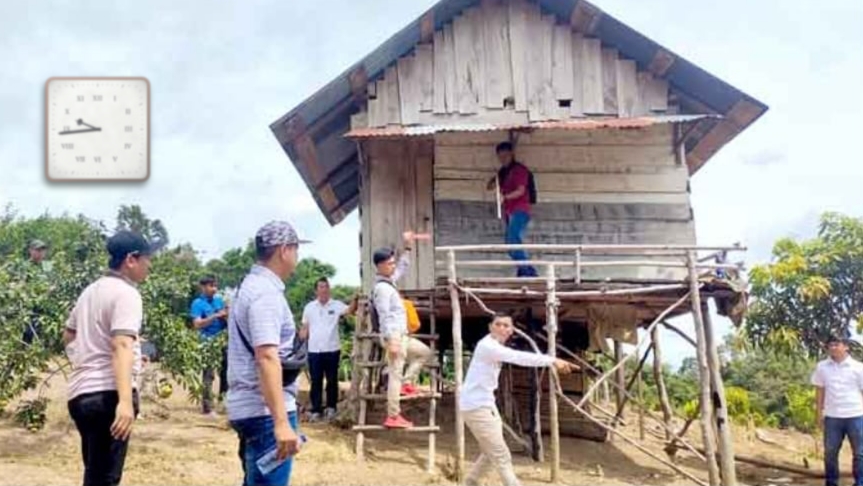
9:44
